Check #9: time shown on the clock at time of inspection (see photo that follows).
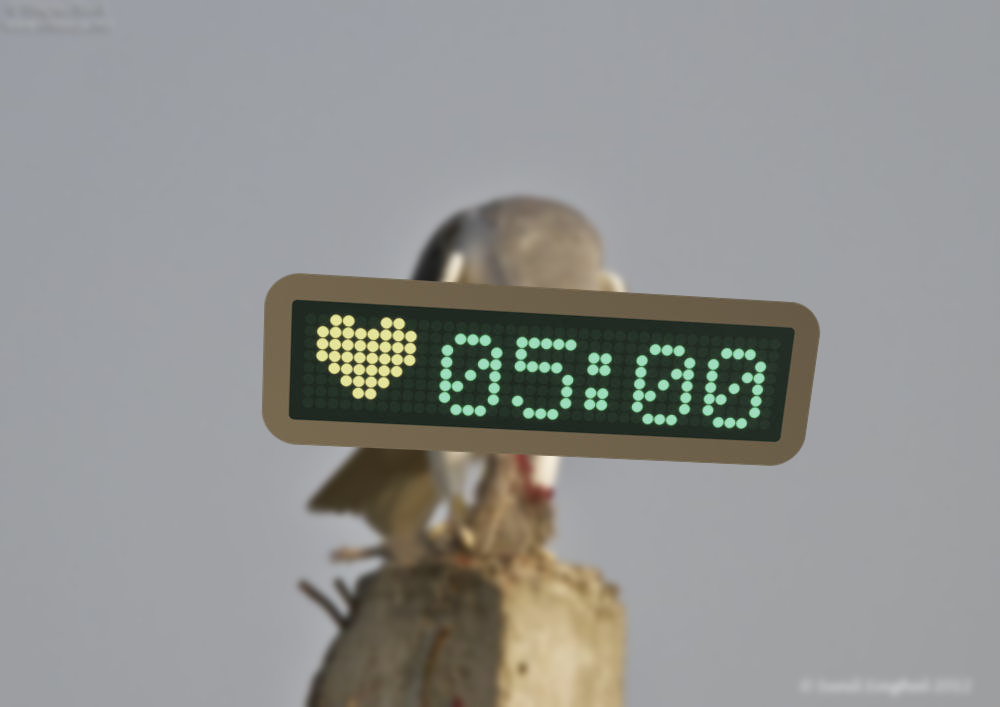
5:00
